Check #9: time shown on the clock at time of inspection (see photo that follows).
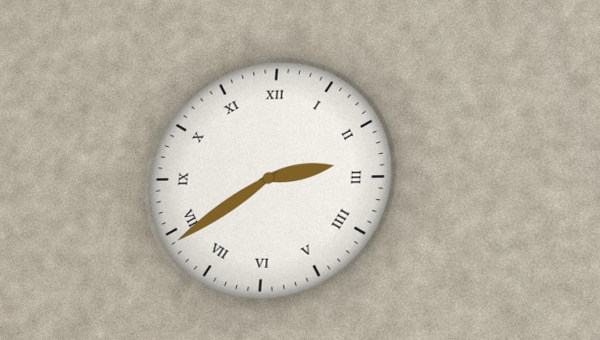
2:39
